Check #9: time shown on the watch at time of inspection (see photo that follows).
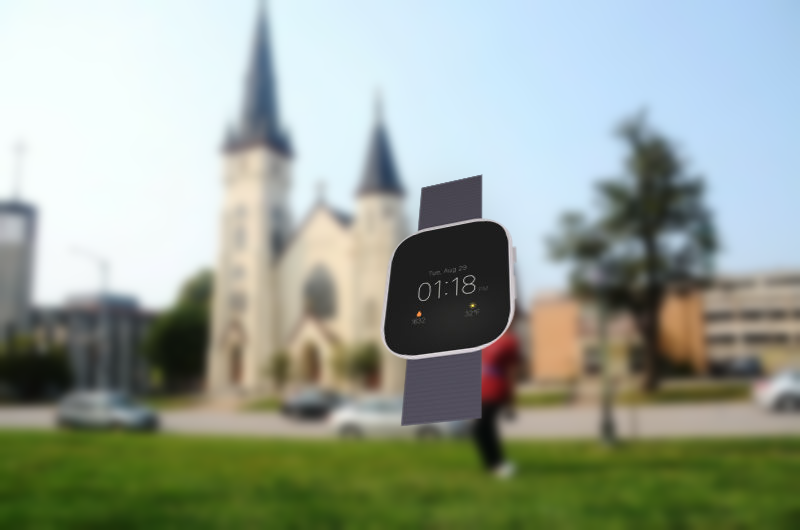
1:18
